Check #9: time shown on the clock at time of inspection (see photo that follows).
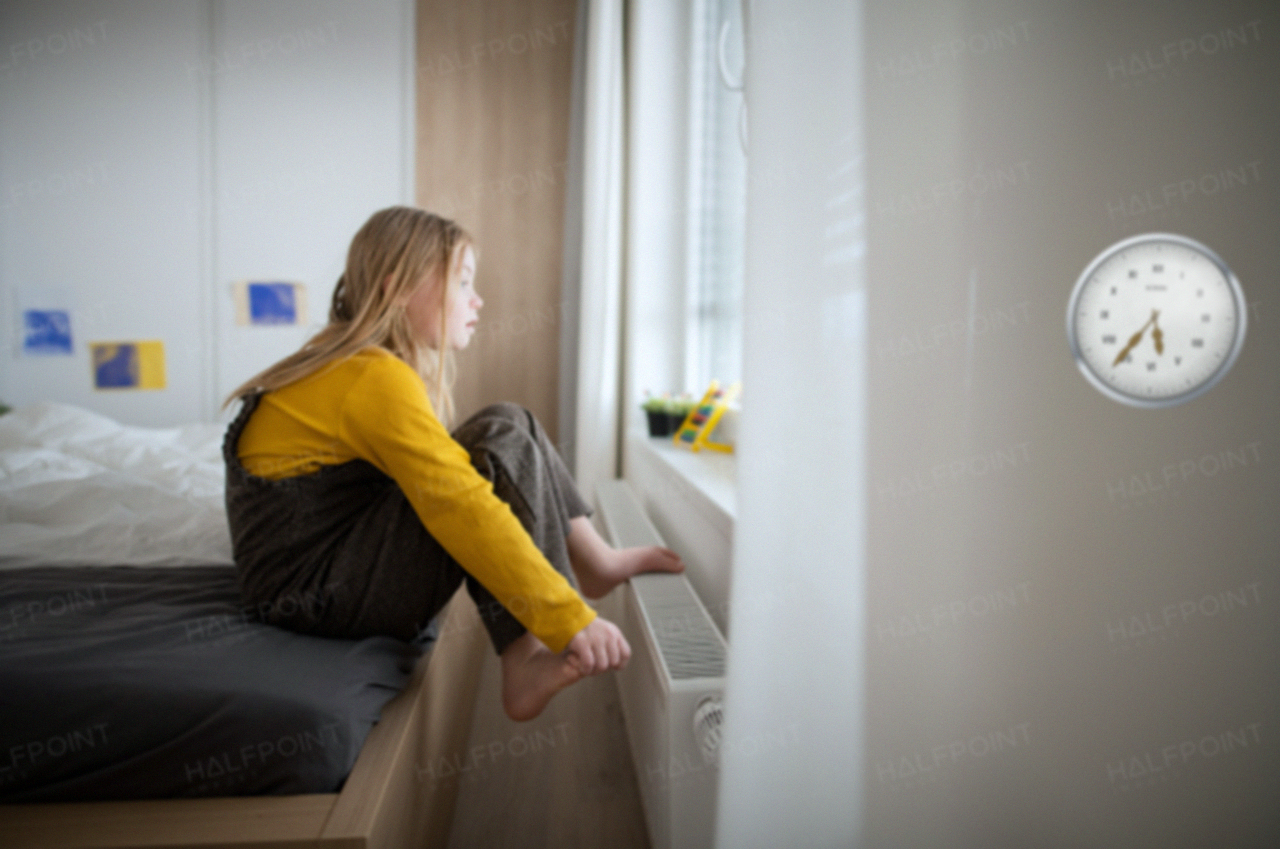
5:36
